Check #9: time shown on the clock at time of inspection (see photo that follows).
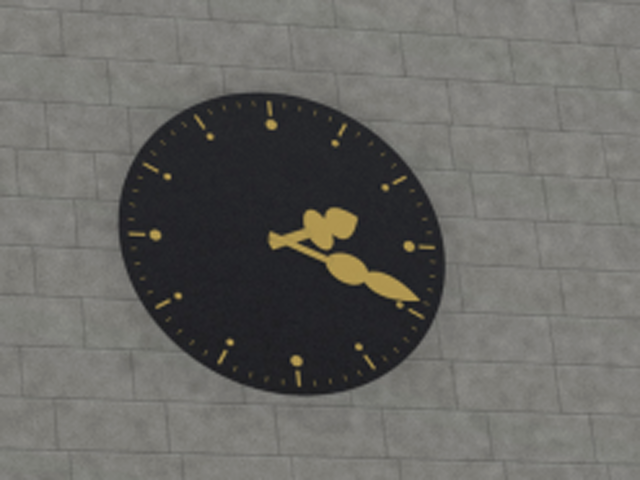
2:19
